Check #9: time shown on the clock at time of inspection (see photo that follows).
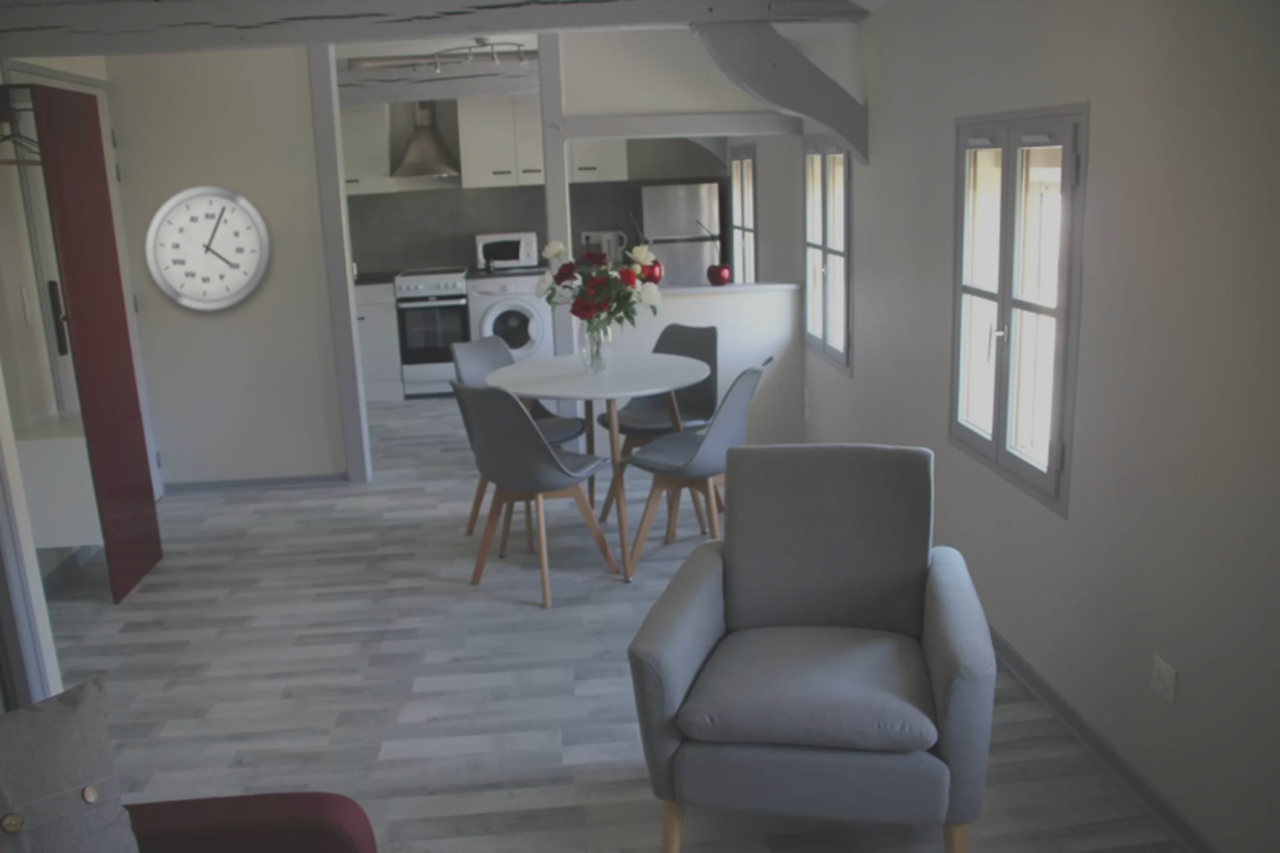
4:03
